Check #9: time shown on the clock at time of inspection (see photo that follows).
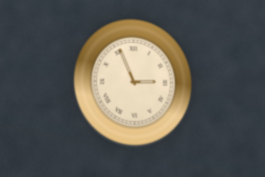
2:56
